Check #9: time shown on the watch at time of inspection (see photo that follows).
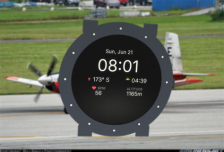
8:01
